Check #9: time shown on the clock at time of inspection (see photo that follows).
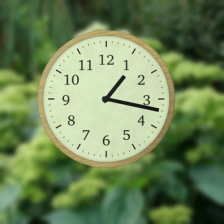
1:17
